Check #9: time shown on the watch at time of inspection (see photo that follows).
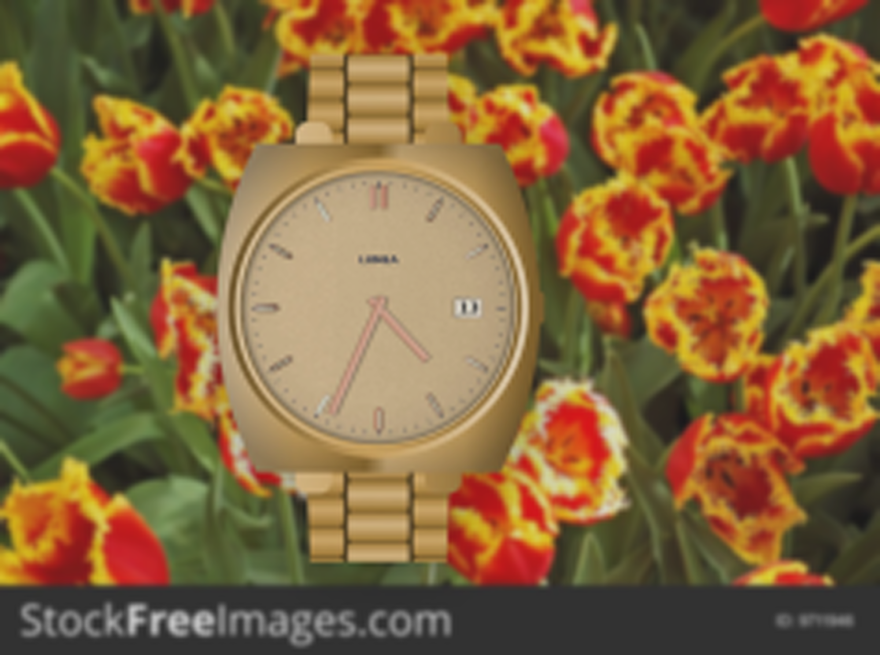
4:34
